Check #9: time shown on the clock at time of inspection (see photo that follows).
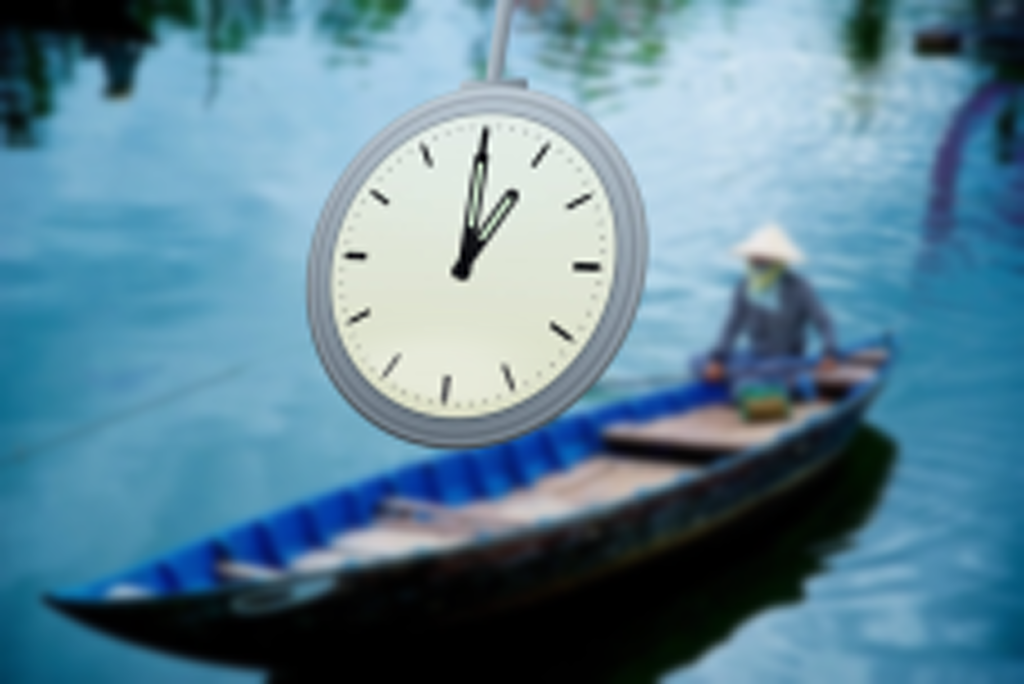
1:00
